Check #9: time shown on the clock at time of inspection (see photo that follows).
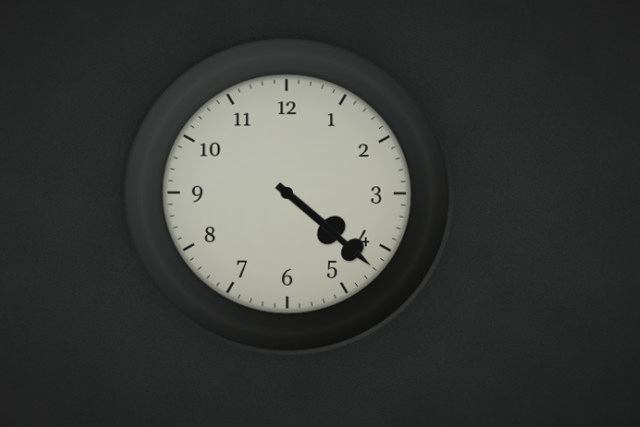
4:22
